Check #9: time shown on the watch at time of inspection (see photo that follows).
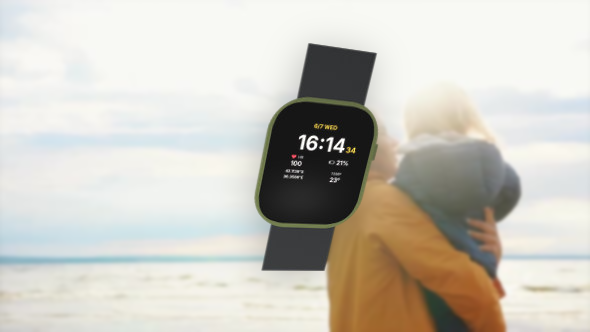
16:14:34
